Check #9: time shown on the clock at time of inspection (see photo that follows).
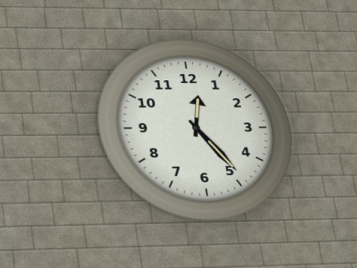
12:24
